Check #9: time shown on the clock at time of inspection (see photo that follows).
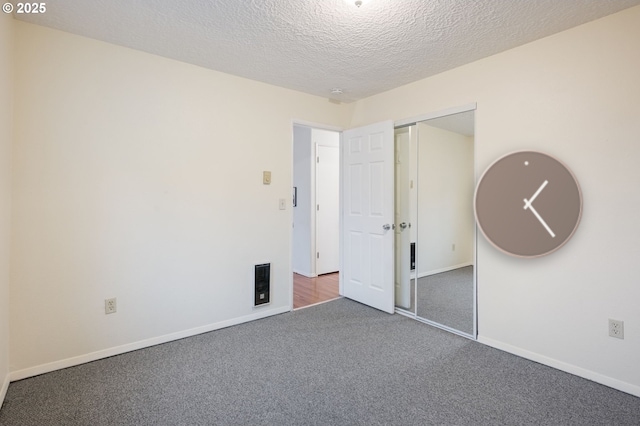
1:24
